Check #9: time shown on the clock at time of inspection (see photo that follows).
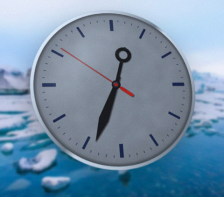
12:33:51
